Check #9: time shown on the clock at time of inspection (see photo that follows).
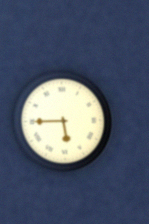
5:45
